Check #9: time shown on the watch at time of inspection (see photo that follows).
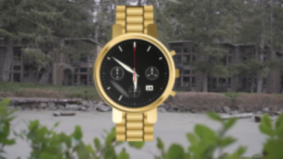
5:51
